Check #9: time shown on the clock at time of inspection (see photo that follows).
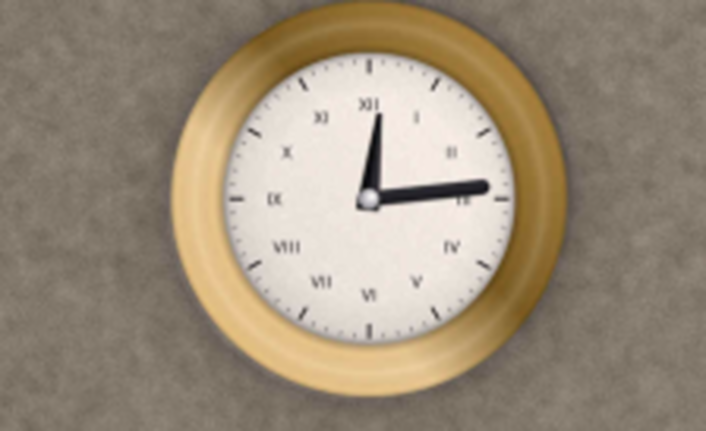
12:14
